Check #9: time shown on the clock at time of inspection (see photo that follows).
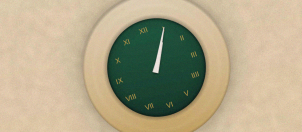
1:05
